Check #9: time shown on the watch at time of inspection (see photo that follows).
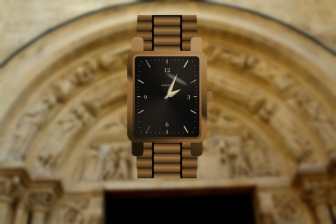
2:04
